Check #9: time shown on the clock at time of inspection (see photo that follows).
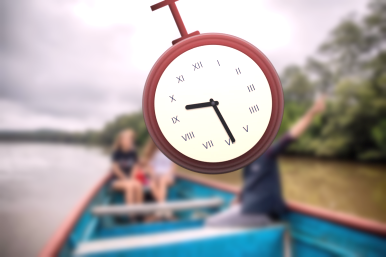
9:29
